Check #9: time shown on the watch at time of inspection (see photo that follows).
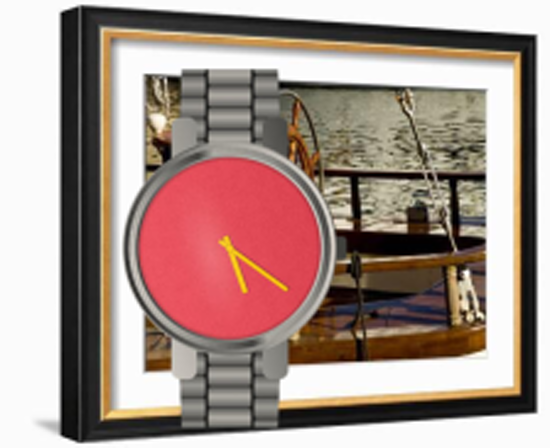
5:21
